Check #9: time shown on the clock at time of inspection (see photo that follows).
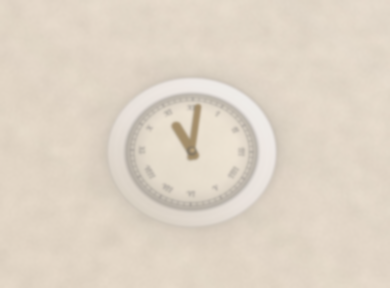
11:01
